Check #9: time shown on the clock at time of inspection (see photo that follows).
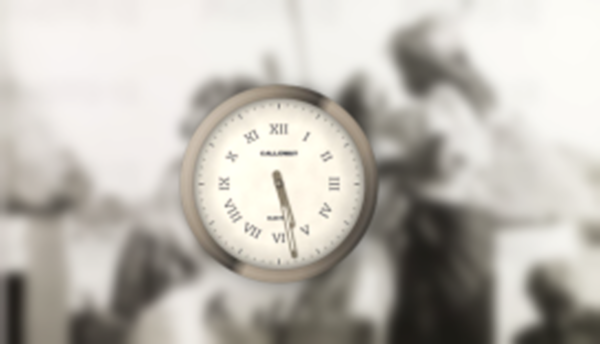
5:28
